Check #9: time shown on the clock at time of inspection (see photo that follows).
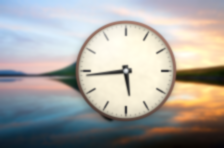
5:44
